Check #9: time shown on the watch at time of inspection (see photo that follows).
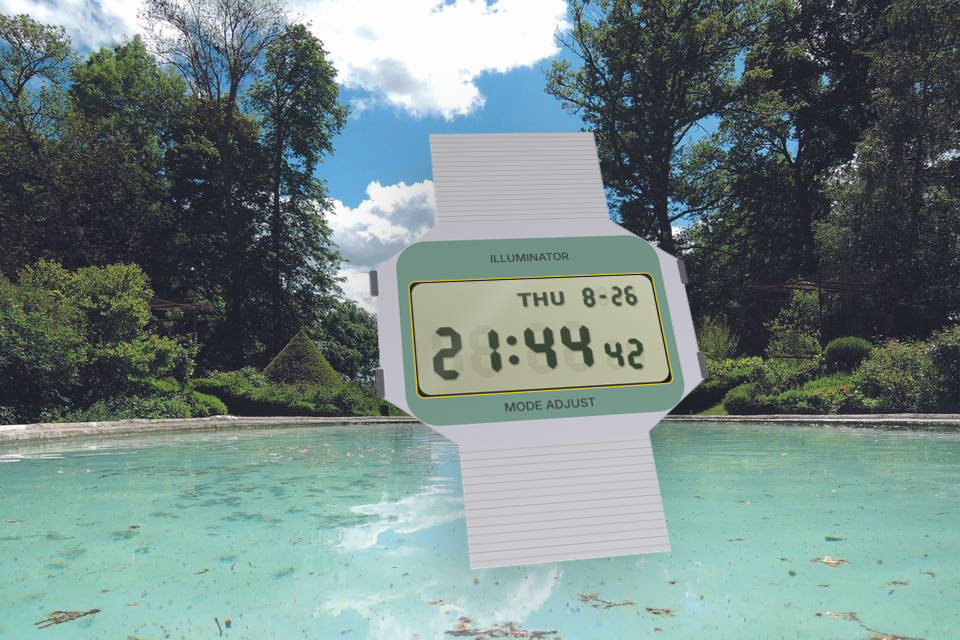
21:44:42
